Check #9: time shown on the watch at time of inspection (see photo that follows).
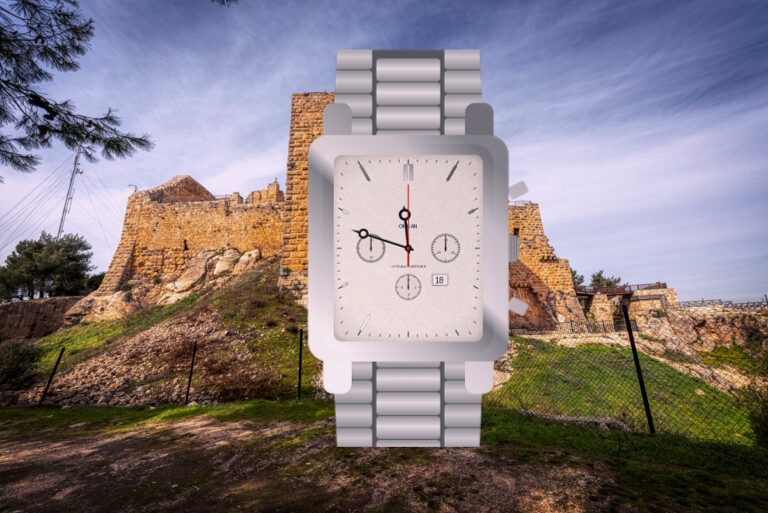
11:48
